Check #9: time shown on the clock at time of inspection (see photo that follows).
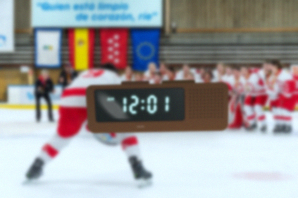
12:01
